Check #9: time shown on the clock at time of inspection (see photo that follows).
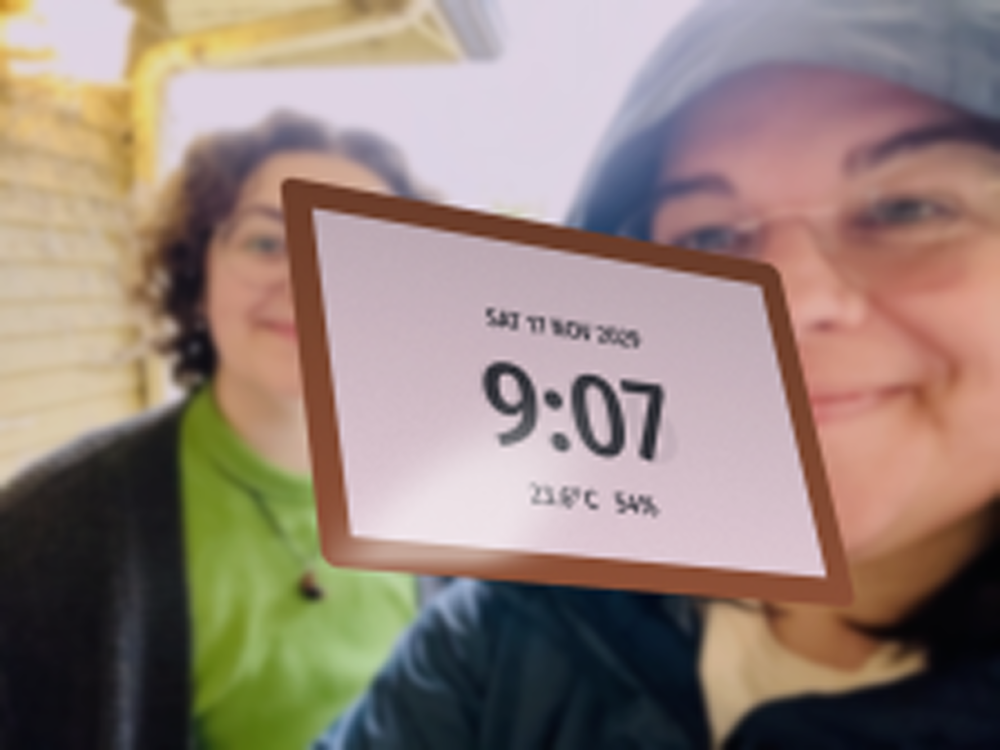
9:07
